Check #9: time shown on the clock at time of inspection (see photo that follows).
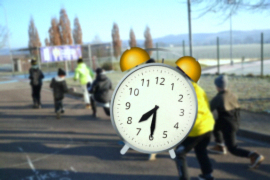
7:30
